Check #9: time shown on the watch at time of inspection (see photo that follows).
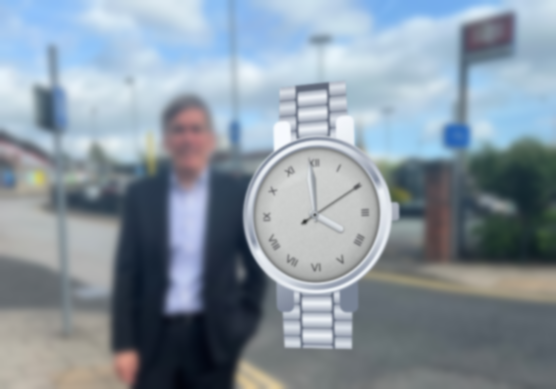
3:59:10
